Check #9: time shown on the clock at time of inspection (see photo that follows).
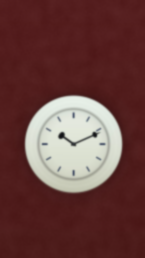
10:11
